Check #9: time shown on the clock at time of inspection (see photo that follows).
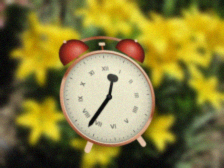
12:37
